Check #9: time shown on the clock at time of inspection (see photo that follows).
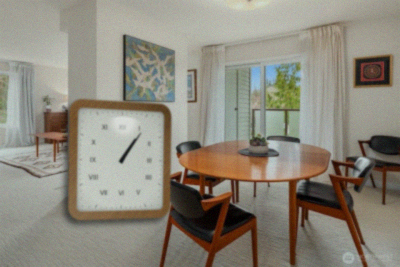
1:06
